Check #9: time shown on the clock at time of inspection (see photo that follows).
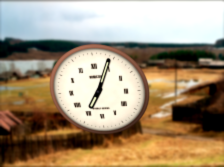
7:04
